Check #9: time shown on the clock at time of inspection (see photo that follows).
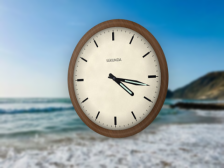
4:17
